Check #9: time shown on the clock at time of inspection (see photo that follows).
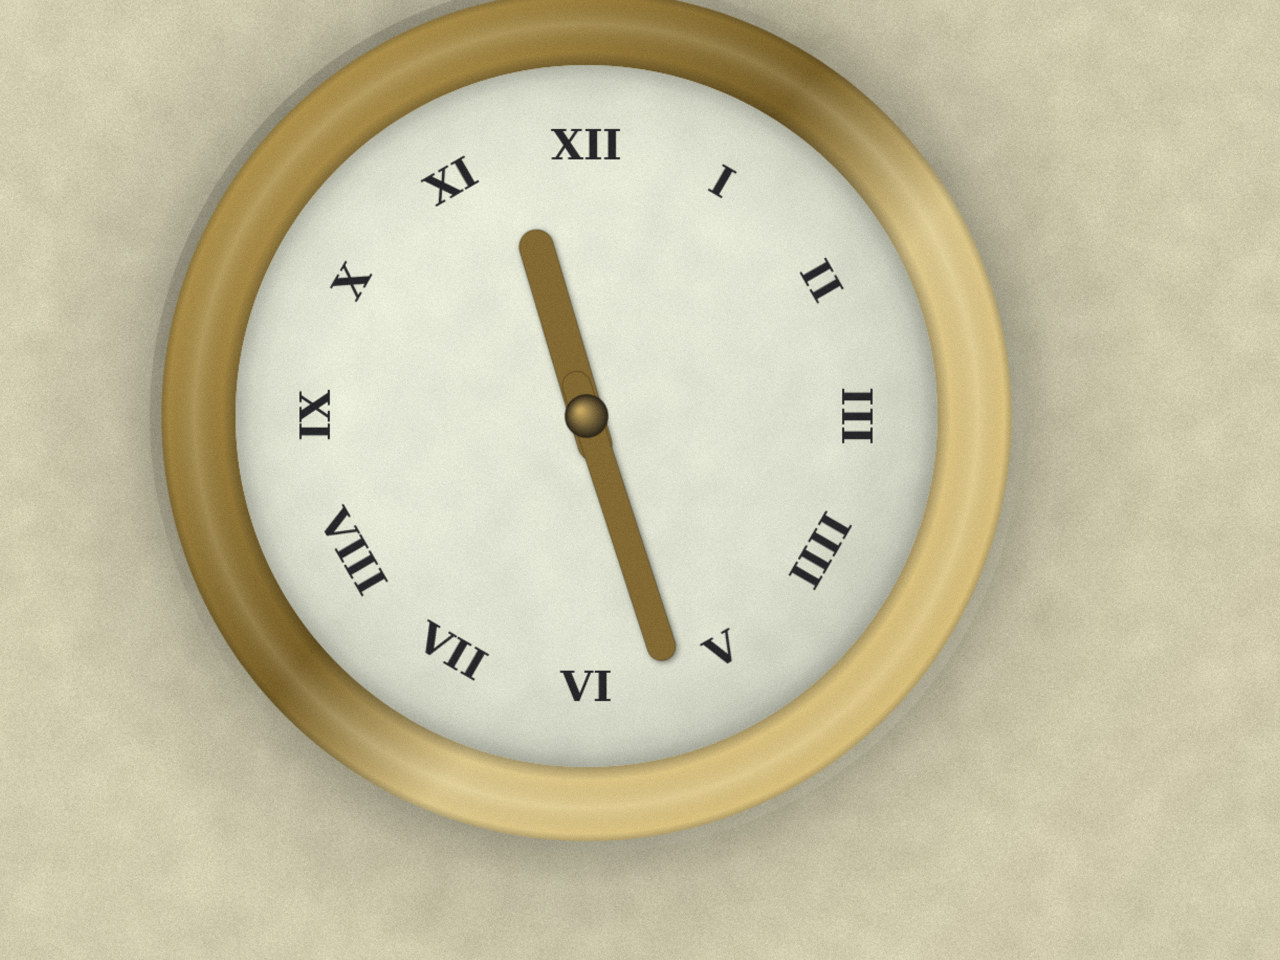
11:27
